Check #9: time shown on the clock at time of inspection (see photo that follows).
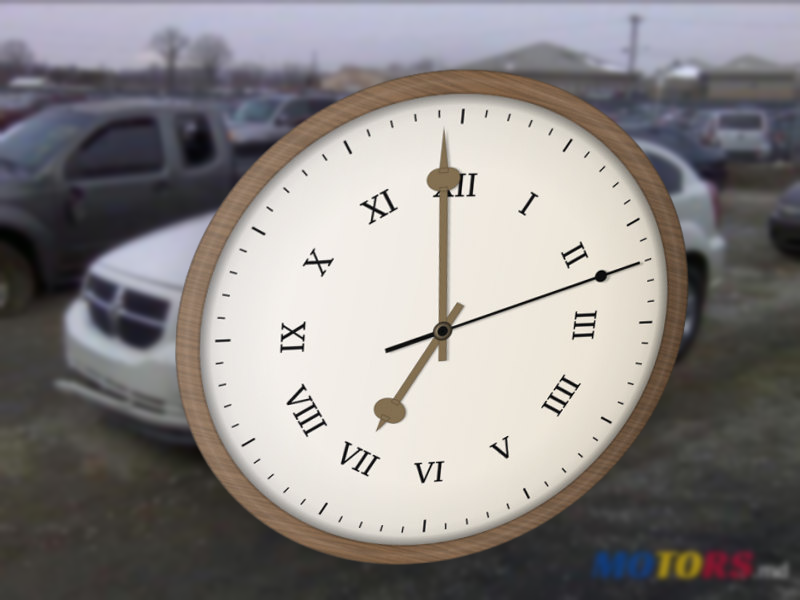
6:59:12
